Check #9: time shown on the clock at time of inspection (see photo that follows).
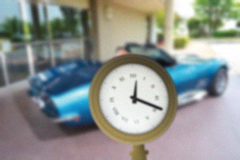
12:19
